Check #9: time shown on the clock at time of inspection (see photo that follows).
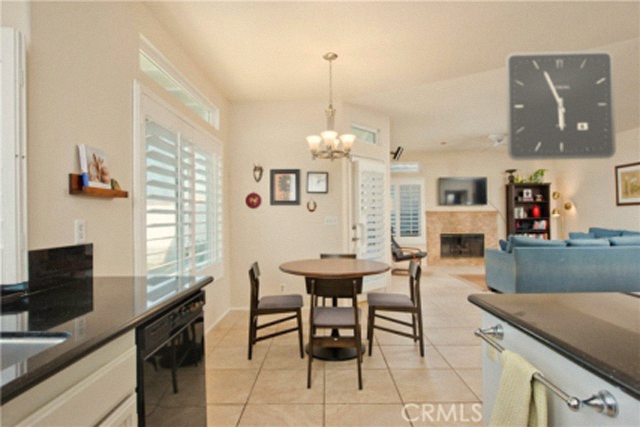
5:56
